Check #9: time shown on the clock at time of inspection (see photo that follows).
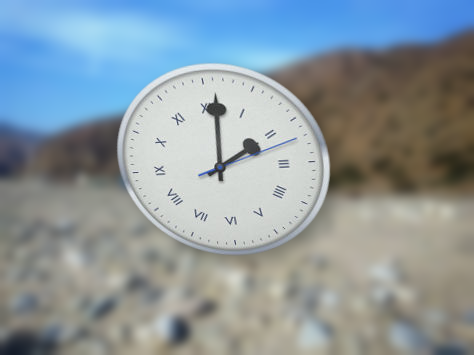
2:01:12
